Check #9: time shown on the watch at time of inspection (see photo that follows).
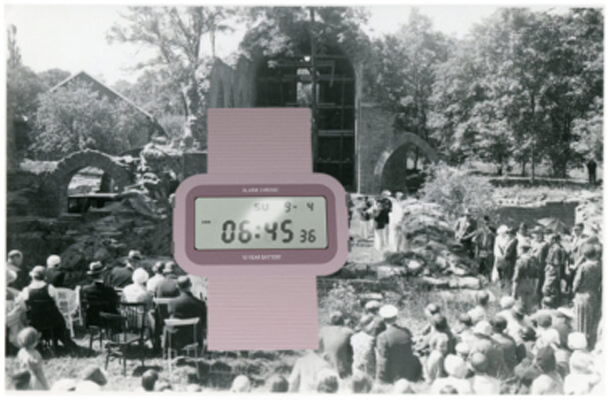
6:45:36
